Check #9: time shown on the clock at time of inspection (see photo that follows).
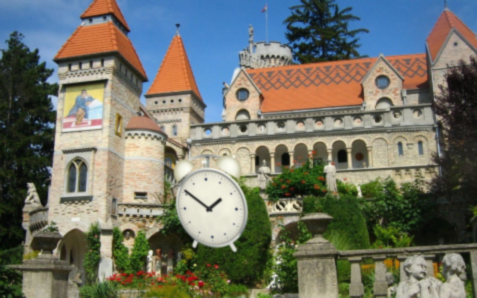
1:51
